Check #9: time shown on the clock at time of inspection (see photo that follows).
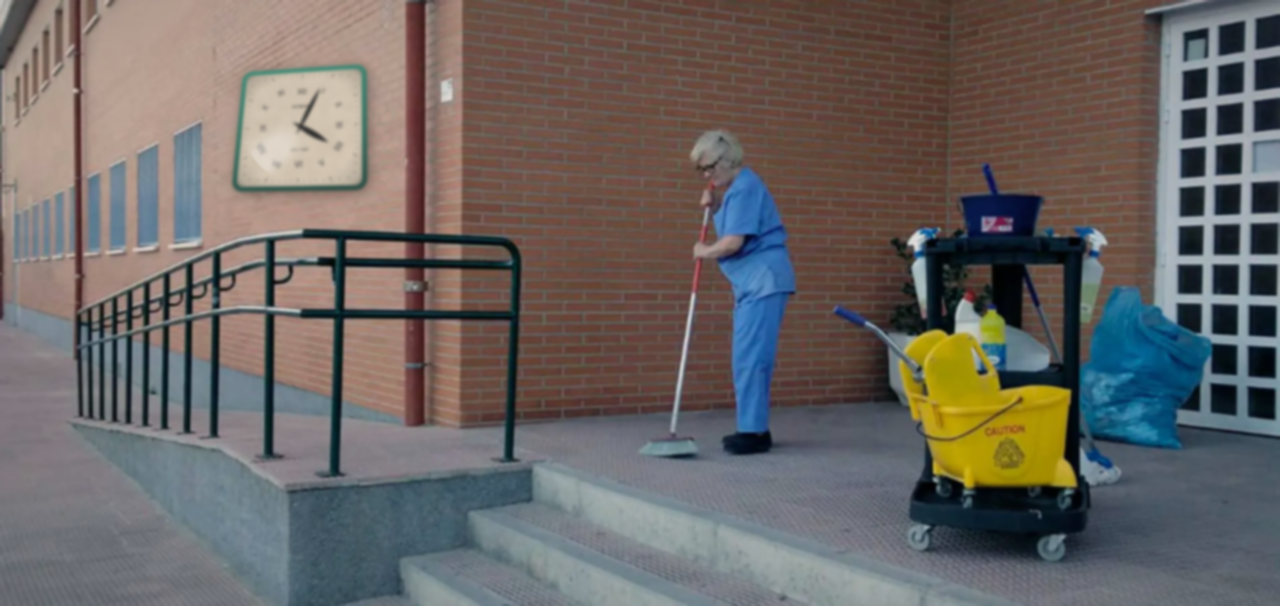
4:04
